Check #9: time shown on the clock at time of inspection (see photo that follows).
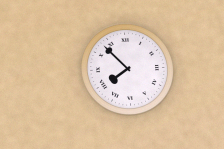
7:53
